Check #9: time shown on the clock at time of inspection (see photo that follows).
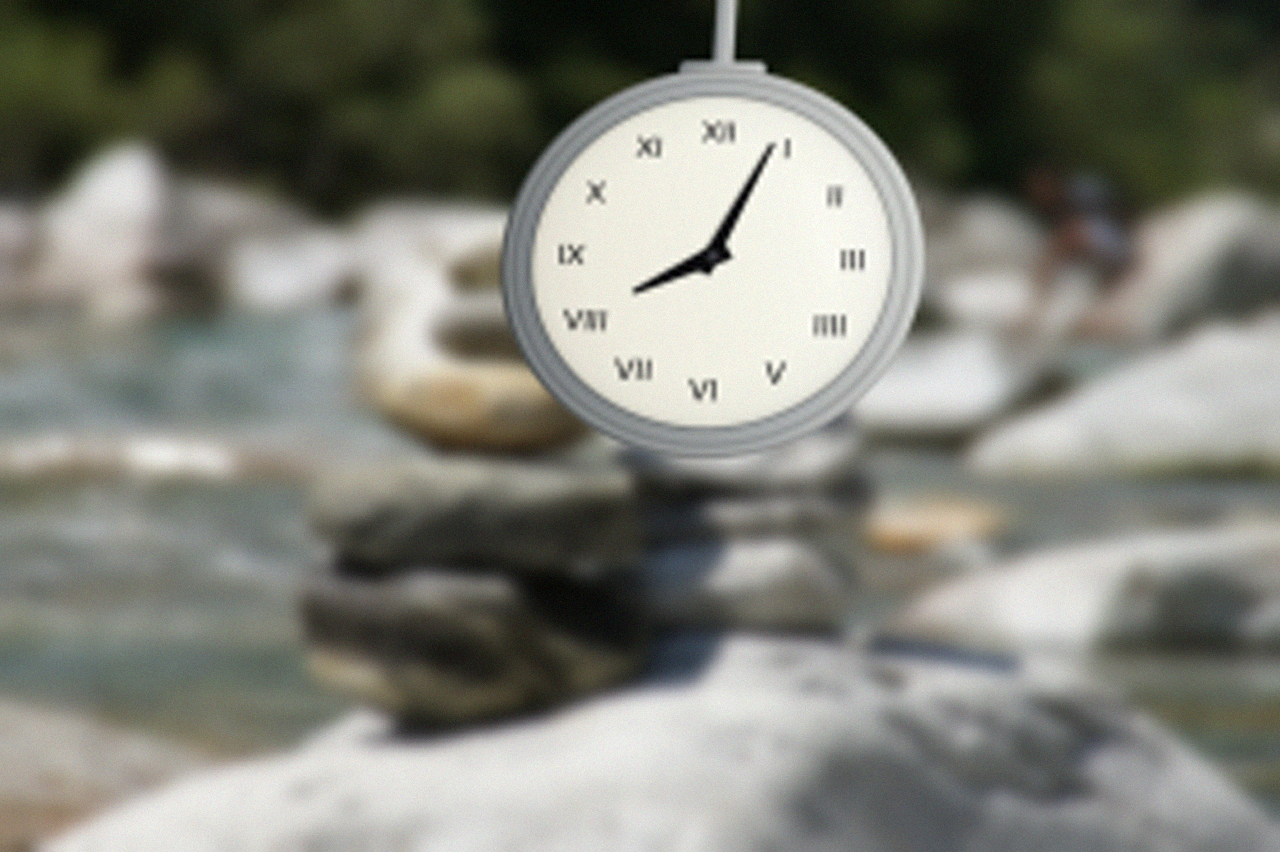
8:04
